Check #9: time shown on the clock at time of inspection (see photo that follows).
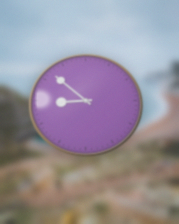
8:52
